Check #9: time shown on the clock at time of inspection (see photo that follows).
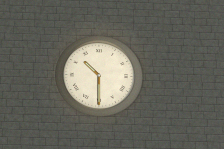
10:30
